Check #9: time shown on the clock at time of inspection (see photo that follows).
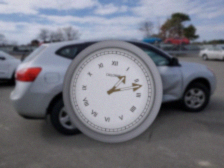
1:12
